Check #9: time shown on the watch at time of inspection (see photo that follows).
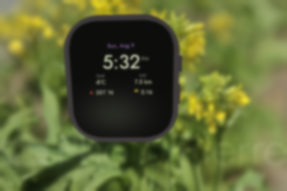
5:32
